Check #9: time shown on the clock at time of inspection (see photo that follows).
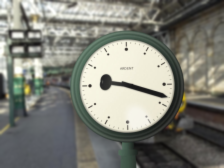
9:18
